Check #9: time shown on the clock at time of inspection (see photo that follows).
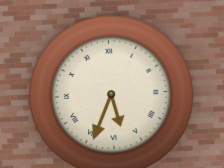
5:34
